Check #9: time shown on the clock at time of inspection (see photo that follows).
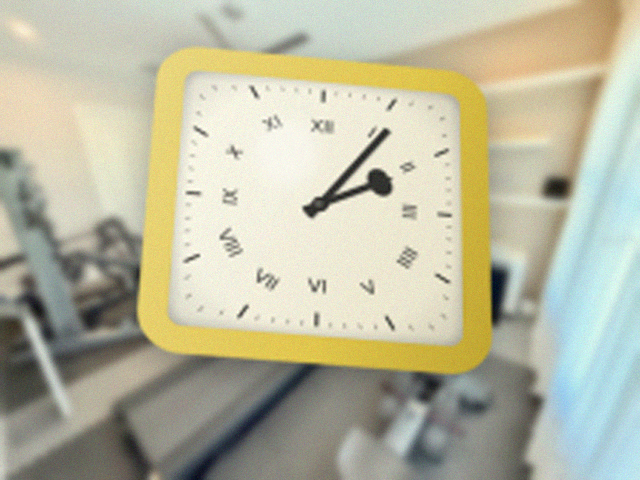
2:06
